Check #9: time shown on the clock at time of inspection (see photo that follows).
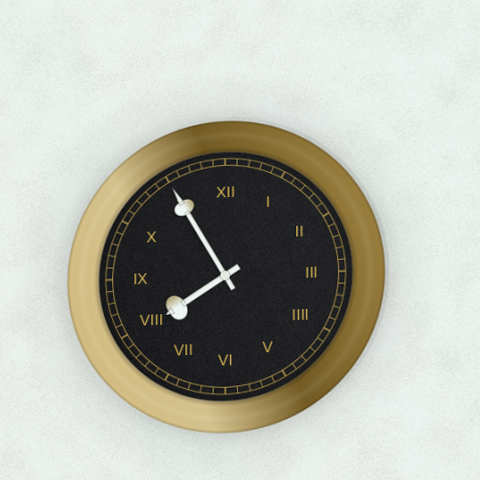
7:55
